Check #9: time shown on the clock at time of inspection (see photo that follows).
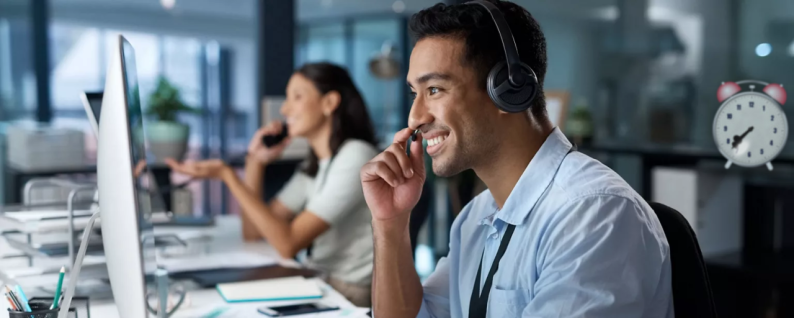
7:37
